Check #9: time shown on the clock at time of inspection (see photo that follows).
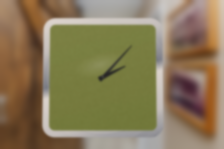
2:07
